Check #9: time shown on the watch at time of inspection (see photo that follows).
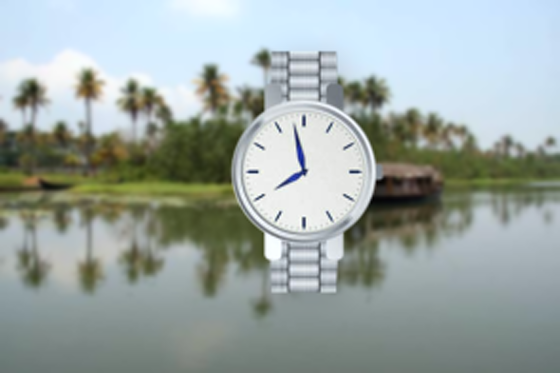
7:58
